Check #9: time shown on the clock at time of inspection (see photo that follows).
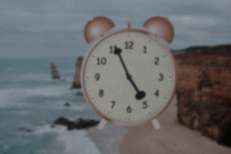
4:56
